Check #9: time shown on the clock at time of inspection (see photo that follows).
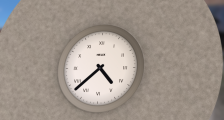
4:38
